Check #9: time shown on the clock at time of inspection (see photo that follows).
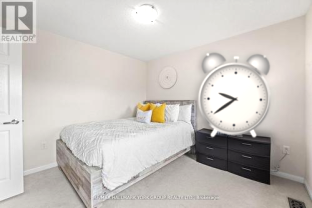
9:39
